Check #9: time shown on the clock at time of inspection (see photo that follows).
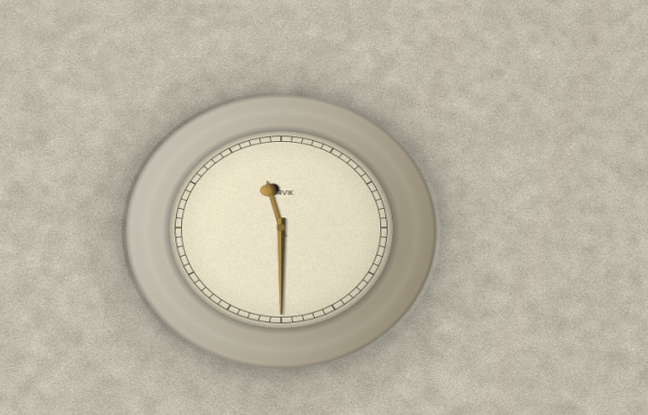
11:30
